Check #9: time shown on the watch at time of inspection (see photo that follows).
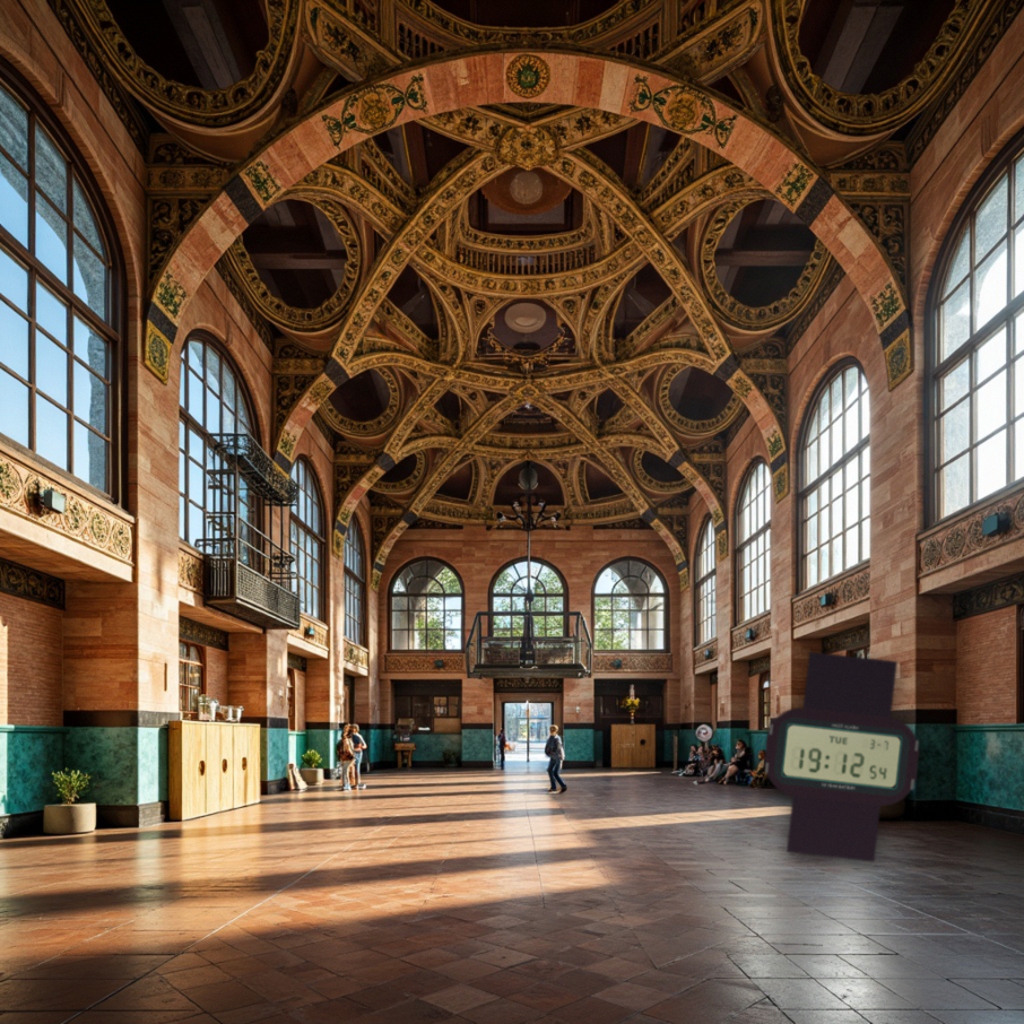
19:12:54
